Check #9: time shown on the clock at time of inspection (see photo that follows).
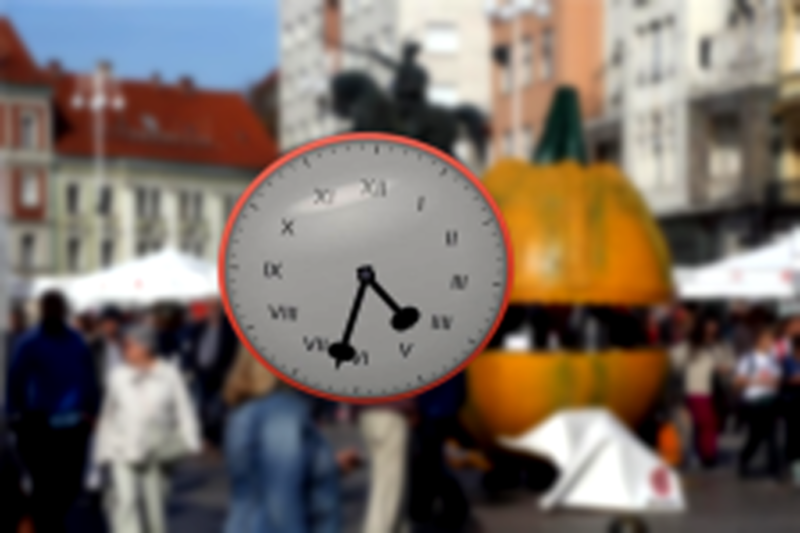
4:32
